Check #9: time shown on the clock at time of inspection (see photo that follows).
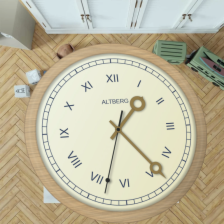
1:23:33
